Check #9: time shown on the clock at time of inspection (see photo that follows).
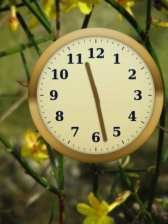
11:28
